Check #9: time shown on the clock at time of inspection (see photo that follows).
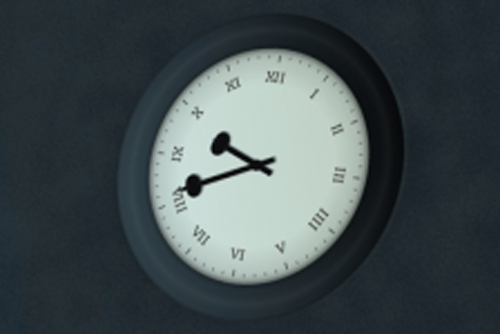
9:41
